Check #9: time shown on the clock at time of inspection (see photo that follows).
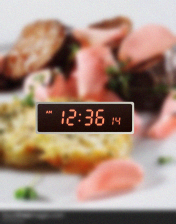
12:36:14
